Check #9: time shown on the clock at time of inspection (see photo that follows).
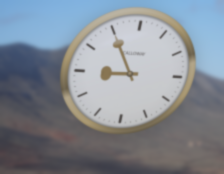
8:55
